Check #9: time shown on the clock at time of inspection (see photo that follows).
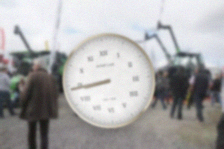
8:44
